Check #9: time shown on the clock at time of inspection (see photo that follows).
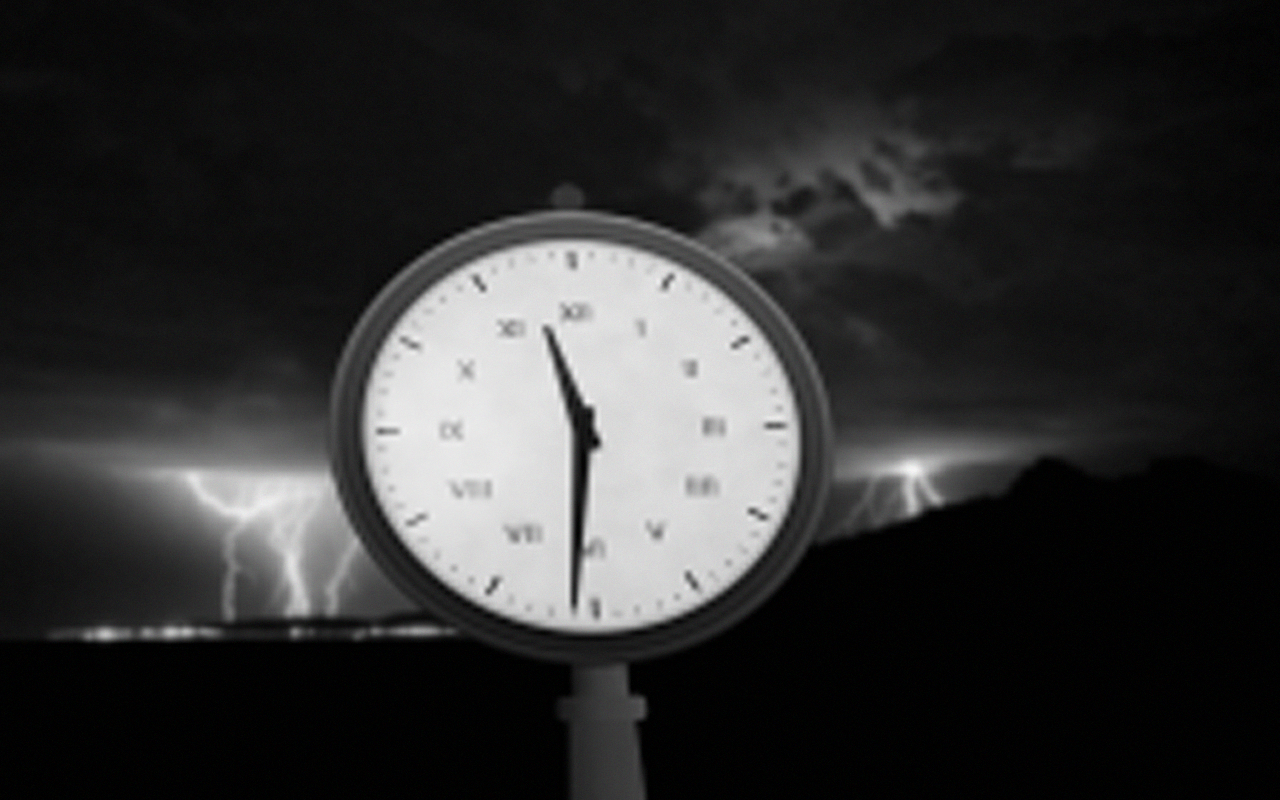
11:31
